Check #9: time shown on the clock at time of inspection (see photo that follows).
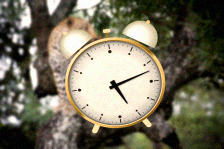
5:12
